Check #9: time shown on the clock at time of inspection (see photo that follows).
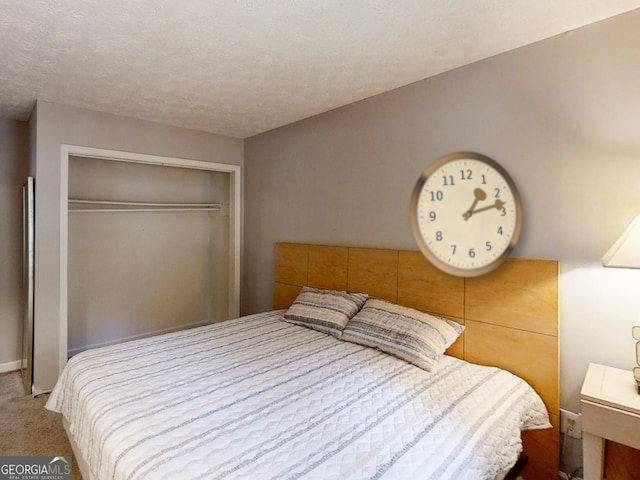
1:13
